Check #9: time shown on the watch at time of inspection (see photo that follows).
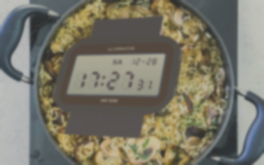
17:27
